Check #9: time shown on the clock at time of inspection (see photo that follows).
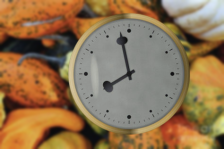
7:58
